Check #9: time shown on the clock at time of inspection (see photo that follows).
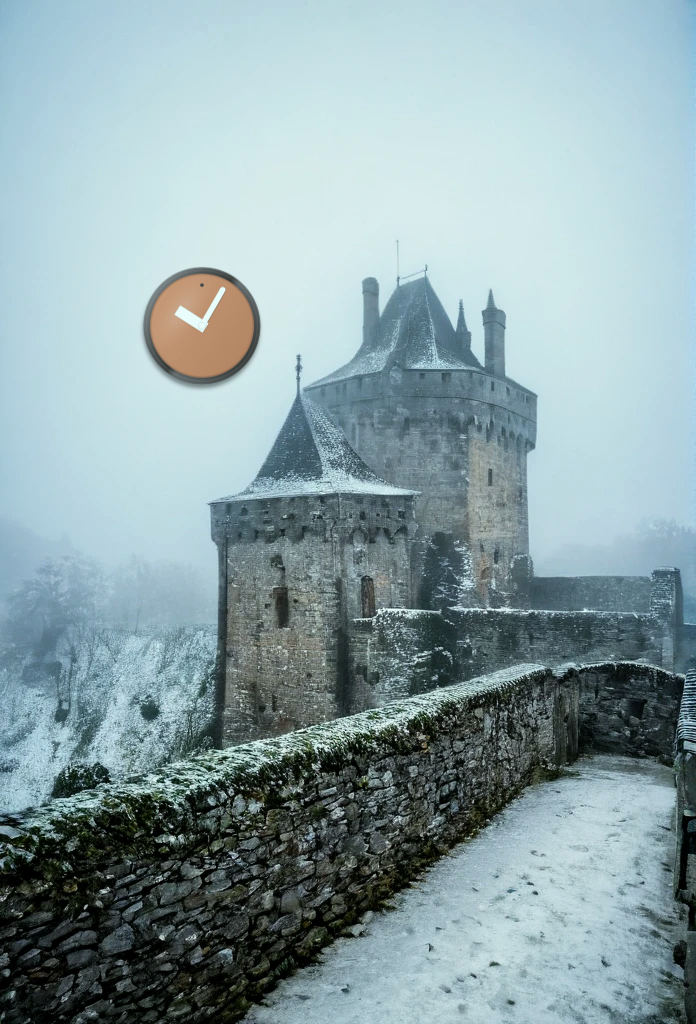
10:05
